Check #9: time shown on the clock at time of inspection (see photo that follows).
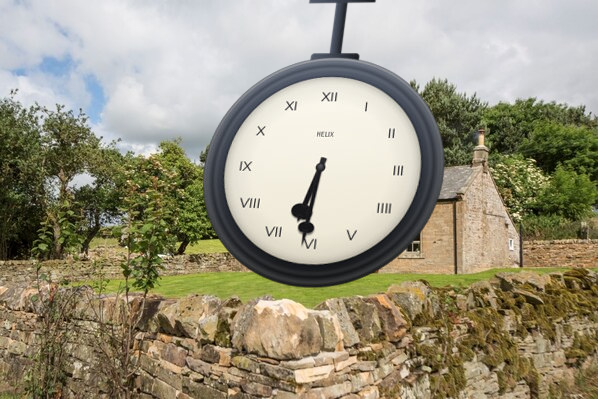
6:31
